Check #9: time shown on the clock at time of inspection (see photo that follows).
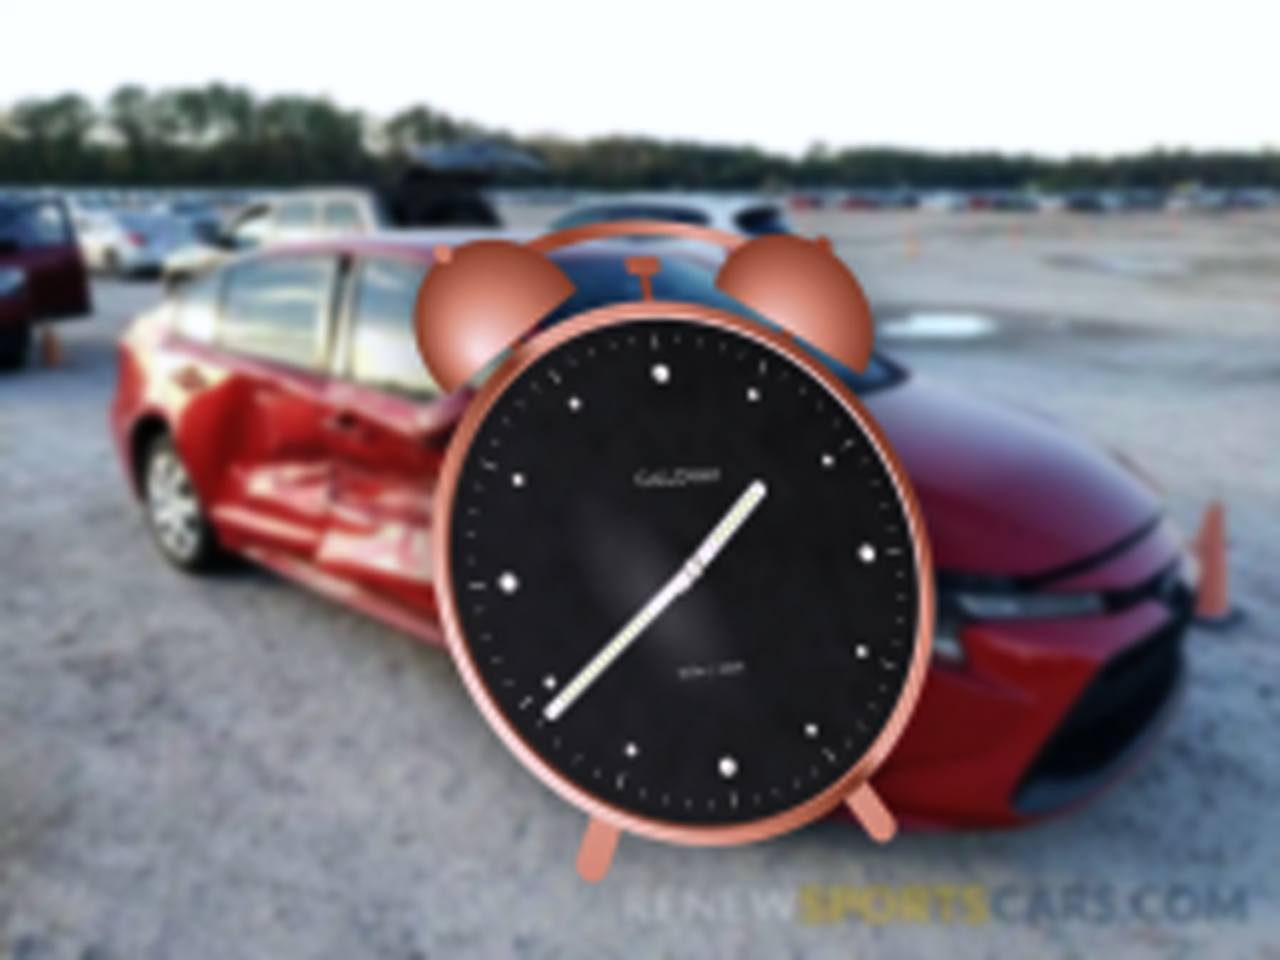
1:39
